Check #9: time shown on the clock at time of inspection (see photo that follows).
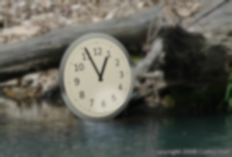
12:56
